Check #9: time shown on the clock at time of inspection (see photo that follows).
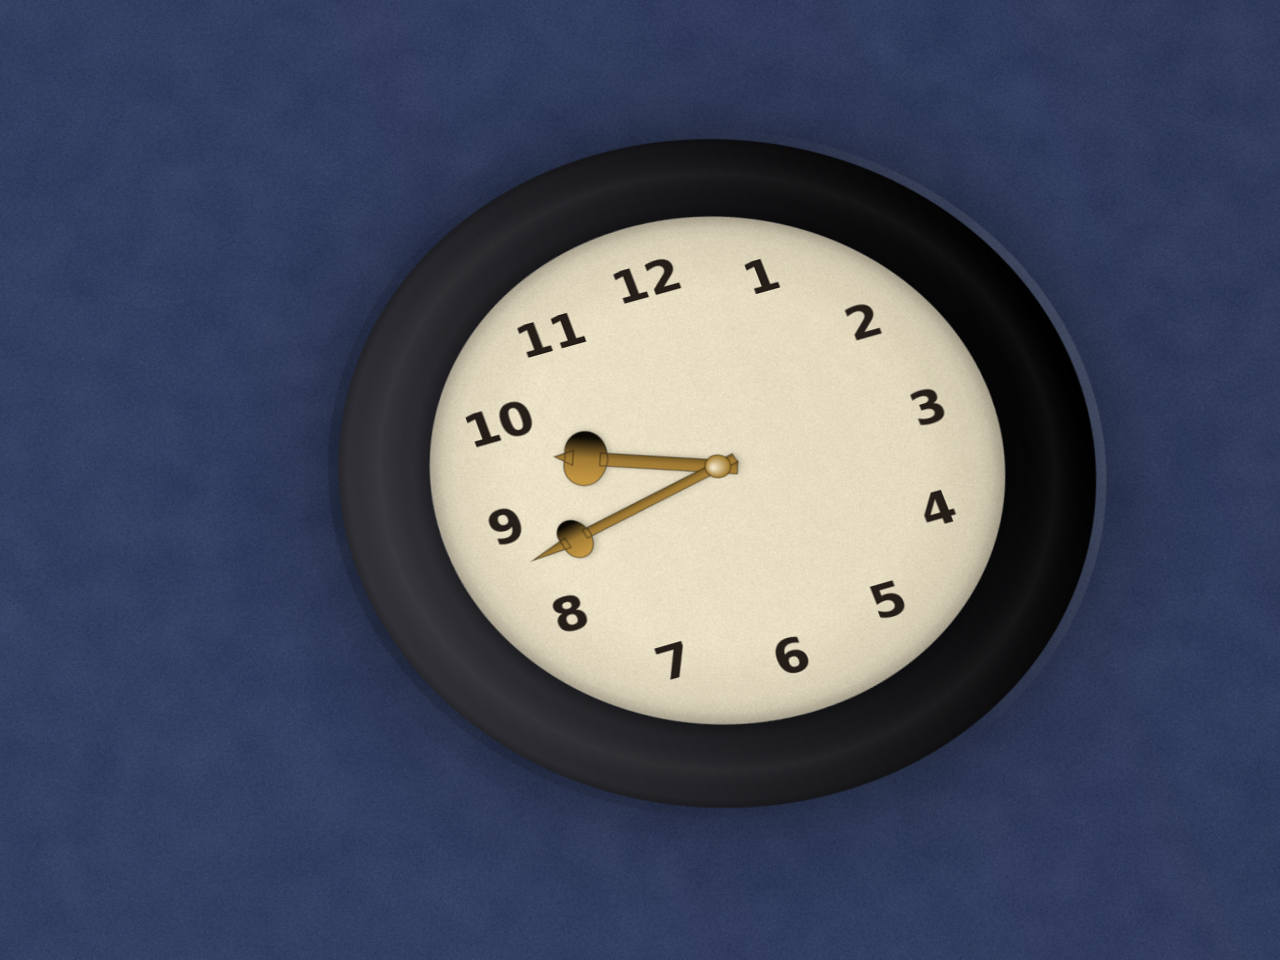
9:43
